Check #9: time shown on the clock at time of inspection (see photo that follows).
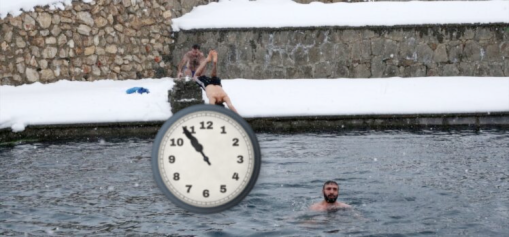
10:54
